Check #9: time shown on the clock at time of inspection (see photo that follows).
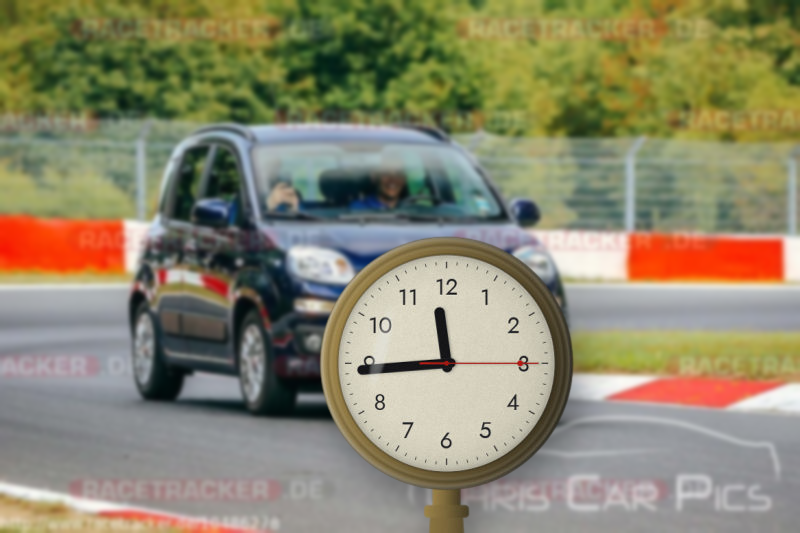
11:44:15
